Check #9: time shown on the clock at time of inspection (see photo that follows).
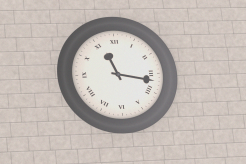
11:17
